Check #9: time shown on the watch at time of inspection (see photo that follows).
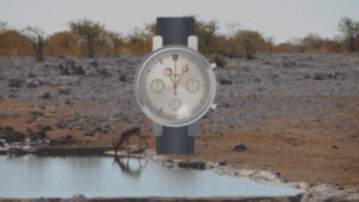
11:05
